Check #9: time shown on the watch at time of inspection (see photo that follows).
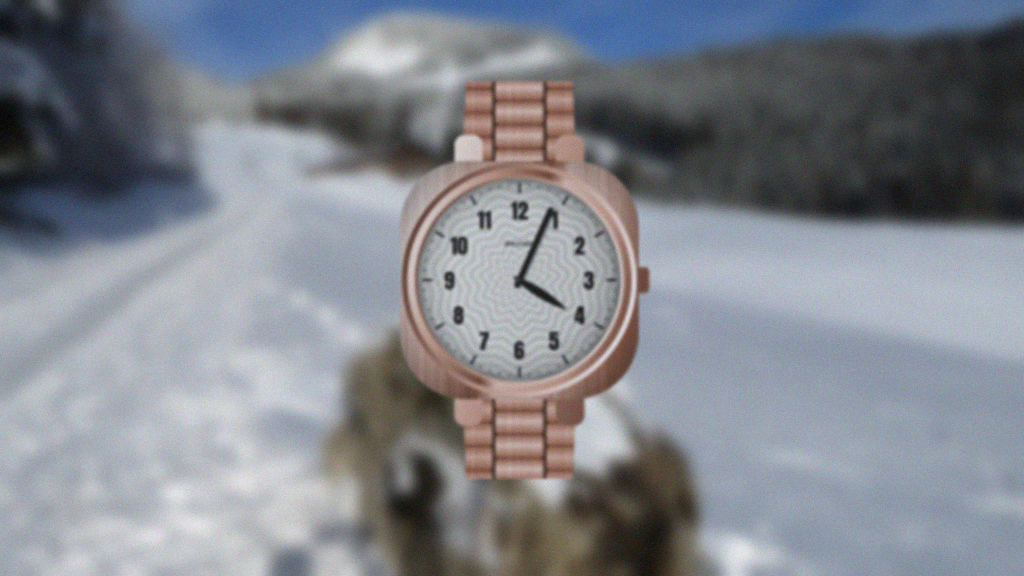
4:04
